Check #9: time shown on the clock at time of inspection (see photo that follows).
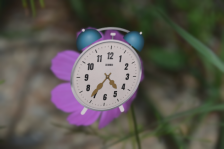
4:36
